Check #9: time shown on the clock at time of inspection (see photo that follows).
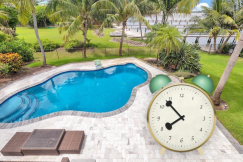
7:53
